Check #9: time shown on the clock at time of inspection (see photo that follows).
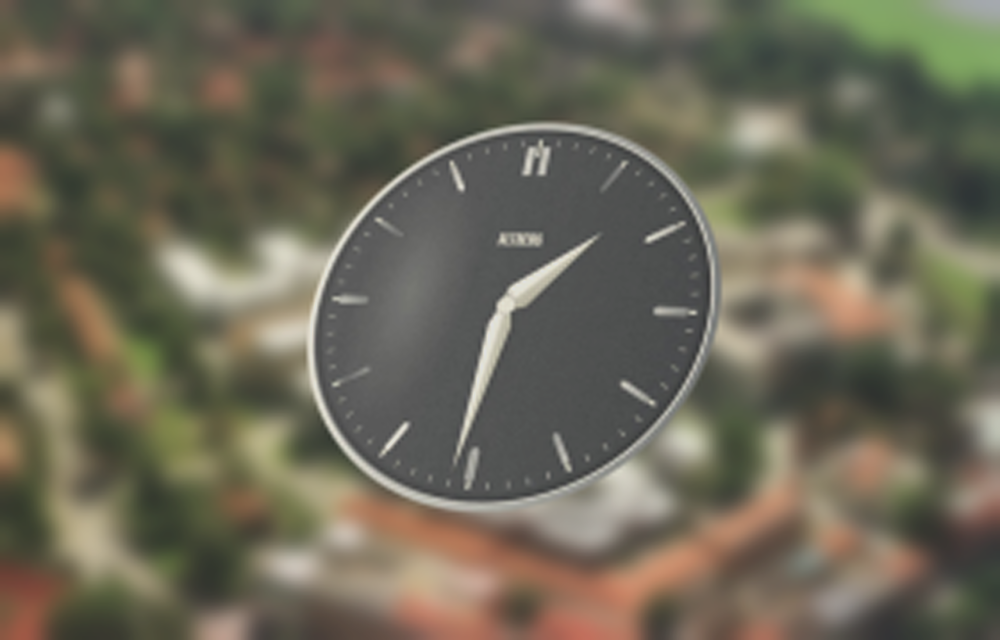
1:31
